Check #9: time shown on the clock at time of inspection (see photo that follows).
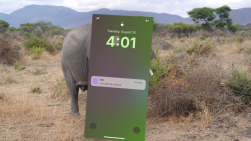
4:01
